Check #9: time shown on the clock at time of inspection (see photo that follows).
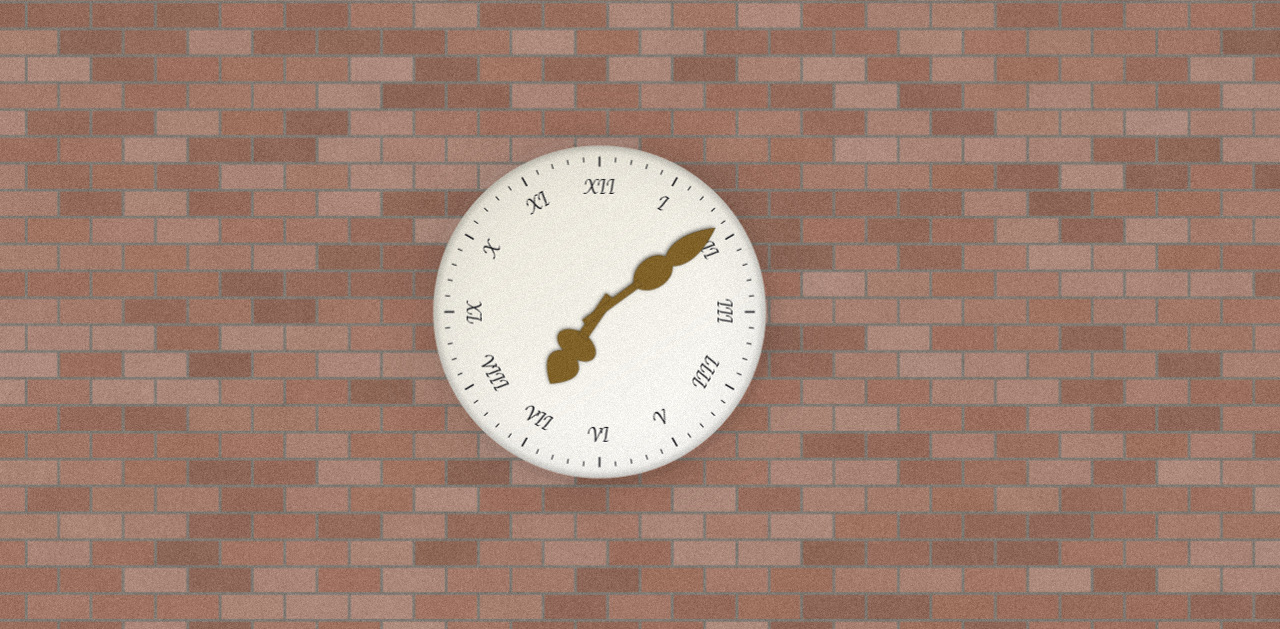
7:09
